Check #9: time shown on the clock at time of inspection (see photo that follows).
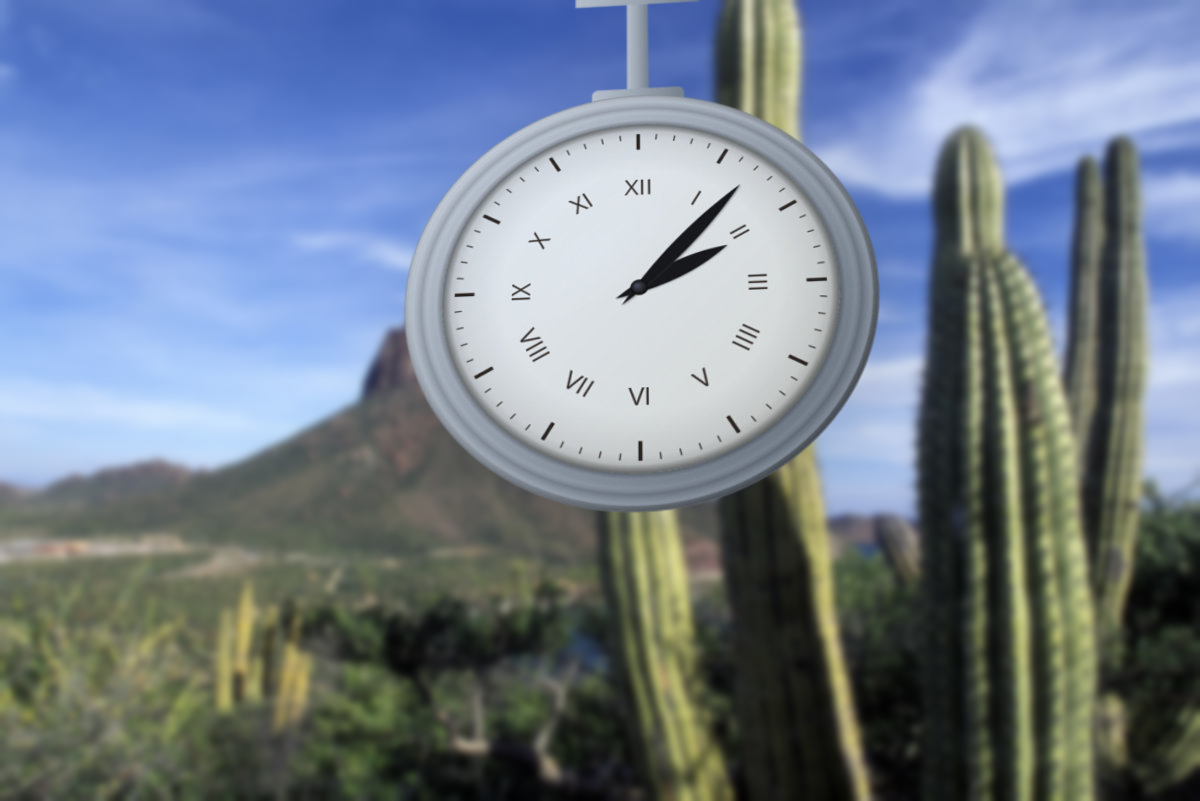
2:07
